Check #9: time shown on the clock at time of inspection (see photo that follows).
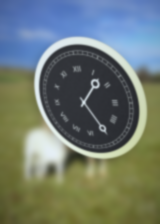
1:25
